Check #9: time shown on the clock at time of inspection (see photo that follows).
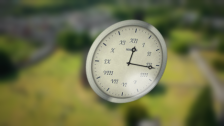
12:16
